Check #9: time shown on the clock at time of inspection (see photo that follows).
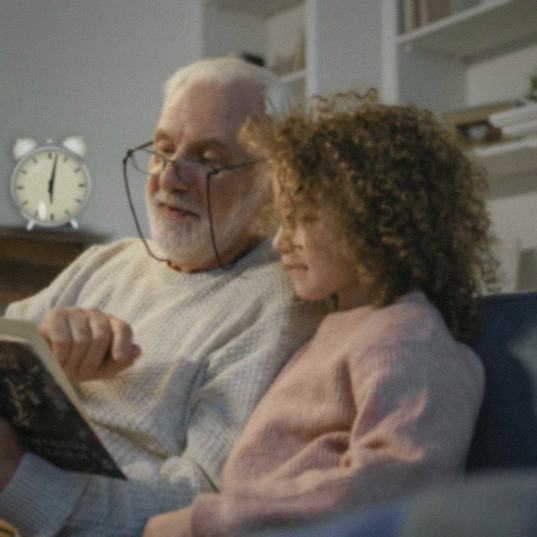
6:02
